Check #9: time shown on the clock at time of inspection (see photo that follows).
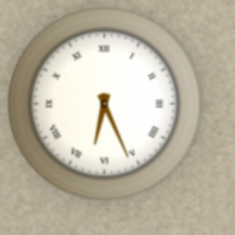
6:26
